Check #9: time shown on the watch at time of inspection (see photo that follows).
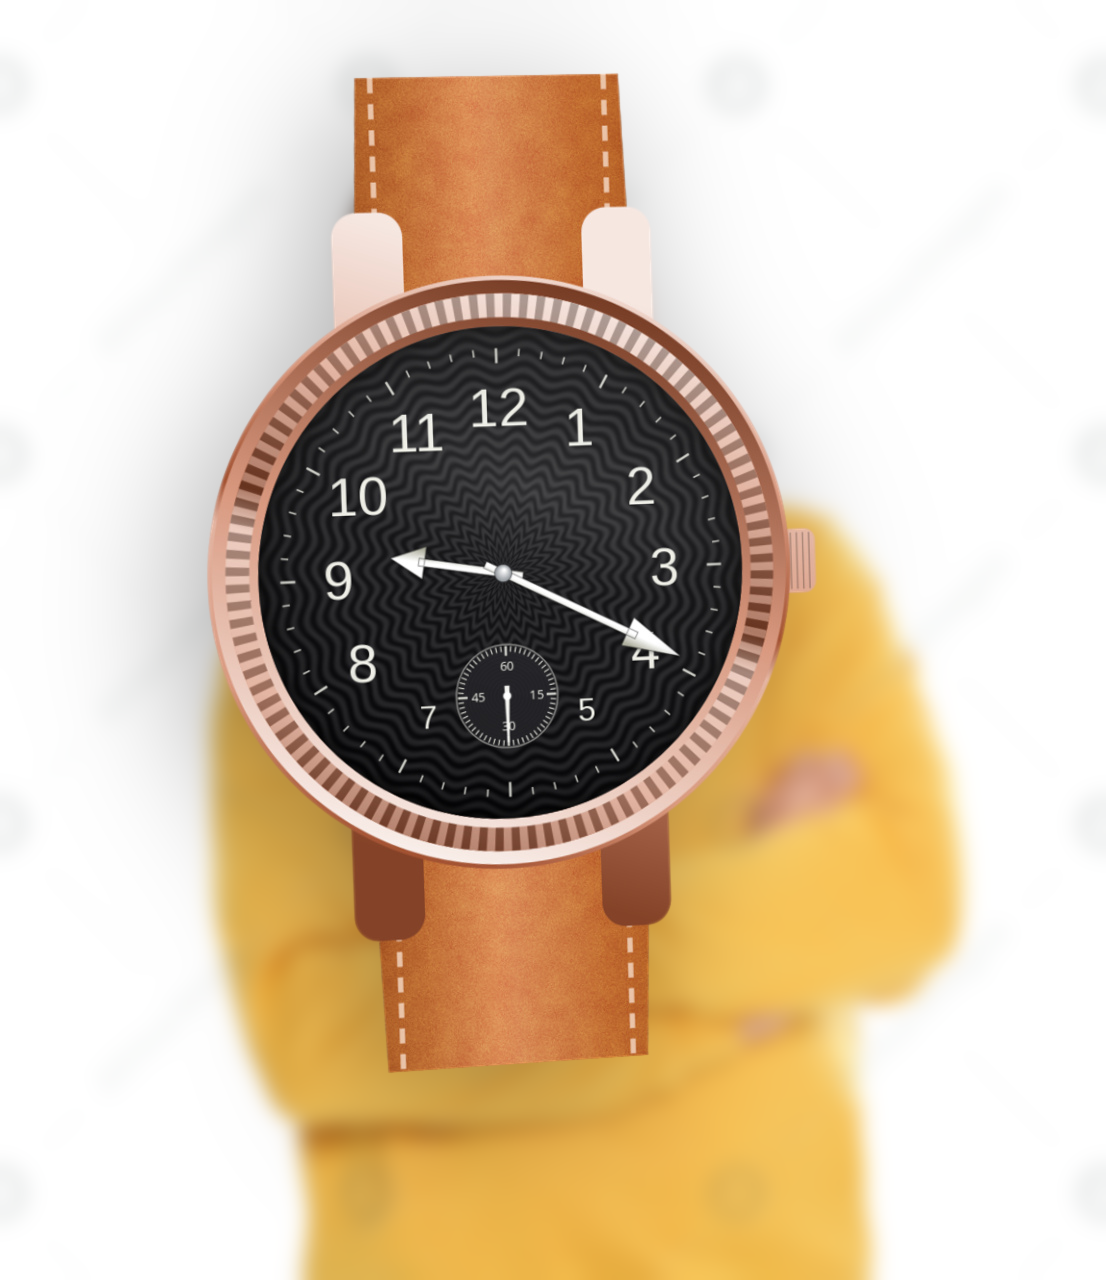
9:19:30
